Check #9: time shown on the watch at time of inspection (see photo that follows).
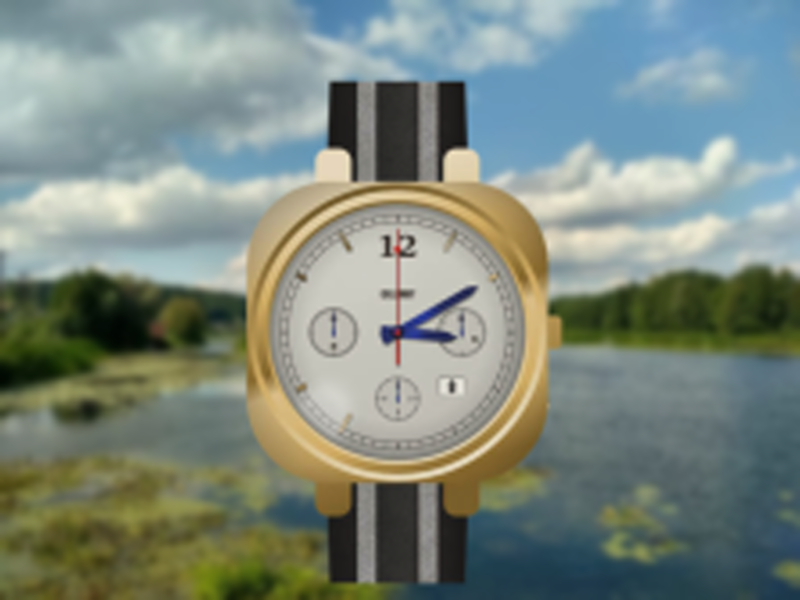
3:10
